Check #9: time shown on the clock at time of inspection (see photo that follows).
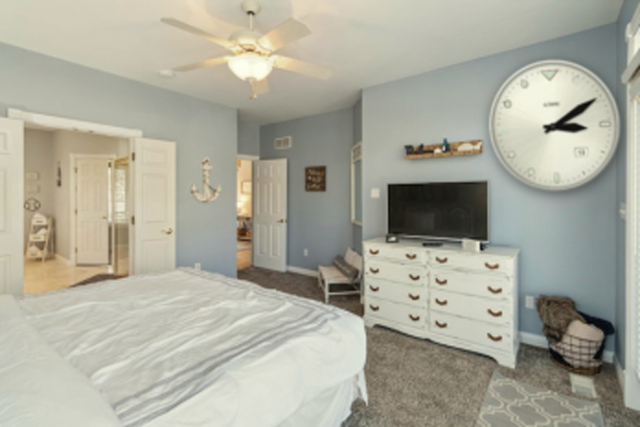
3:10
